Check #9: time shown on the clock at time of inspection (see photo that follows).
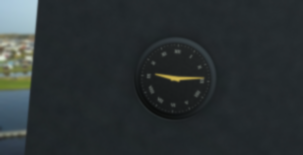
9:14
